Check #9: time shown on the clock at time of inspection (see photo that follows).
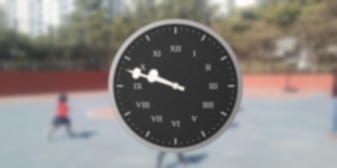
9:48
